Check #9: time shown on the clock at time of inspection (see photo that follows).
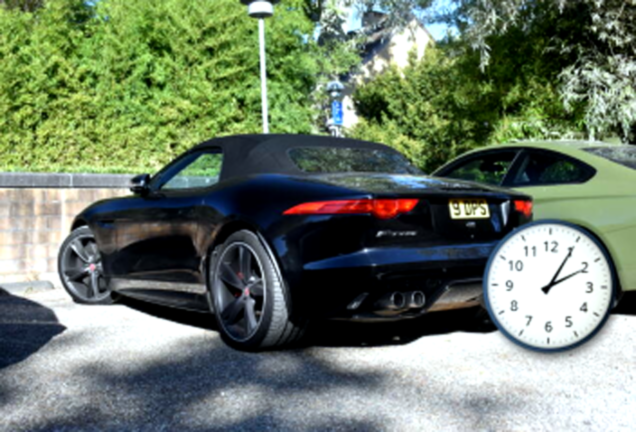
2:05
